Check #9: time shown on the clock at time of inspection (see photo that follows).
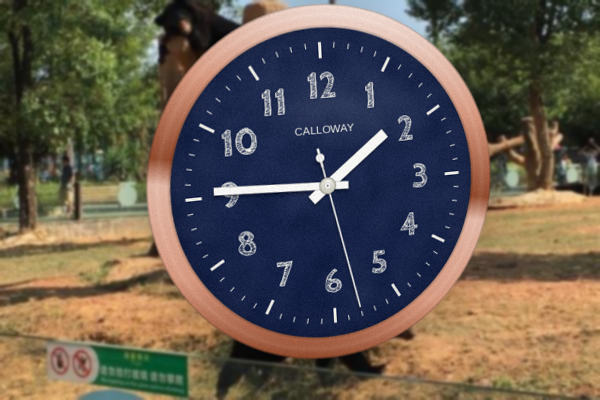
1:45:28
